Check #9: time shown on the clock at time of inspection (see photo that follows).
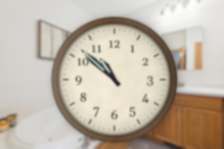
10:52
